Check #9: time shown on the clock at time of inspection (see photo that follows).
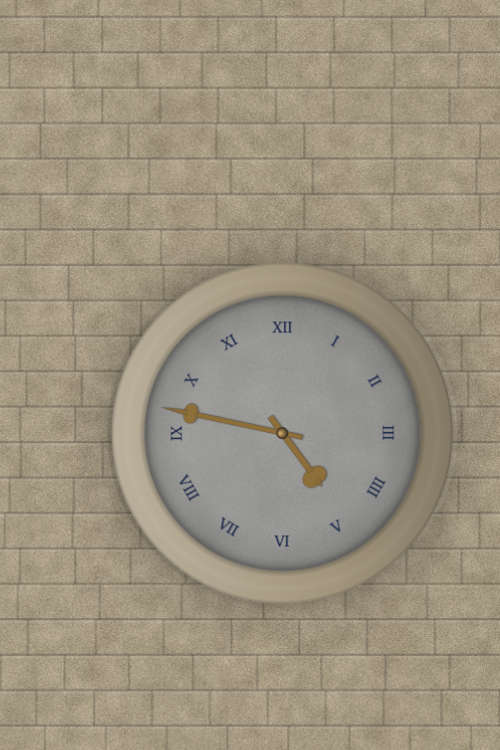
4:47
